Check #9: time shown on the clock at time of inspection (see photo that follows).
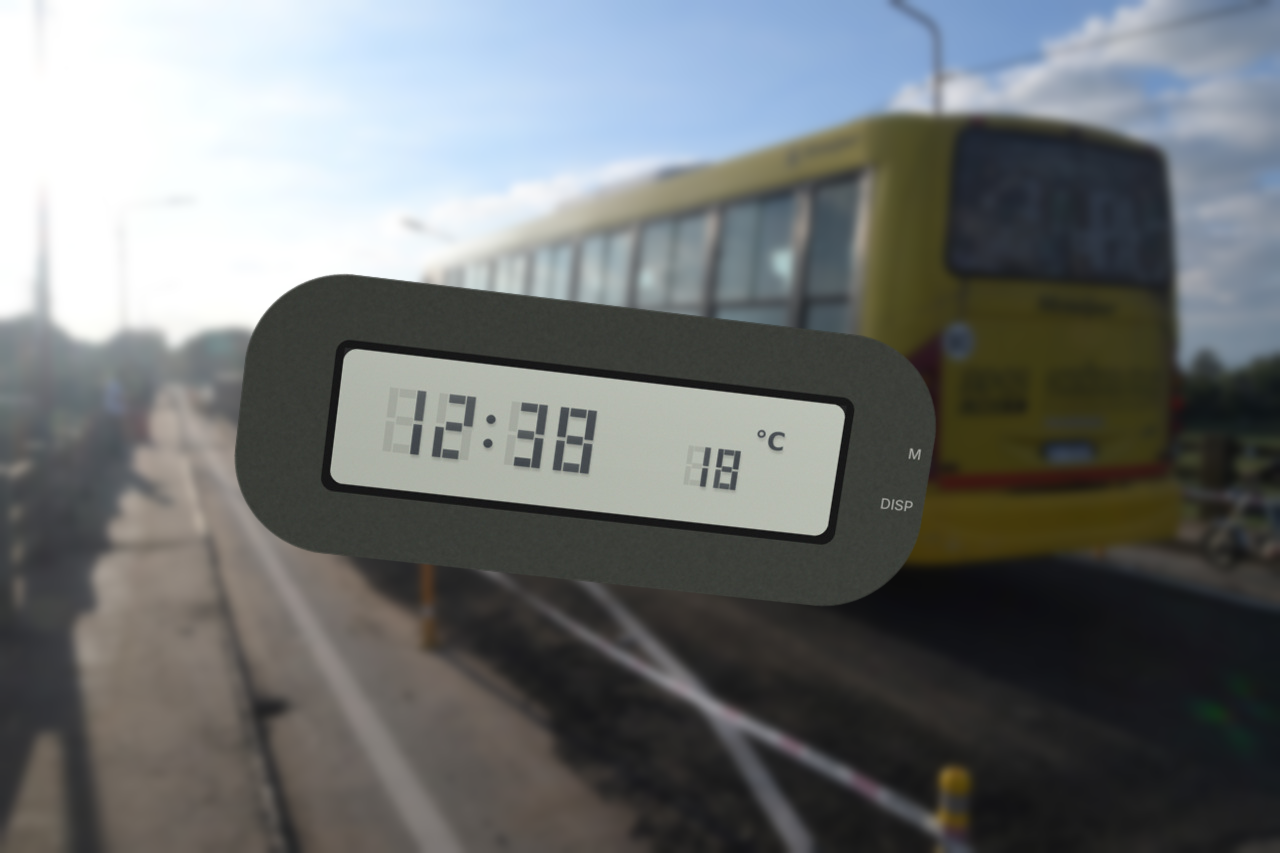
12:38
